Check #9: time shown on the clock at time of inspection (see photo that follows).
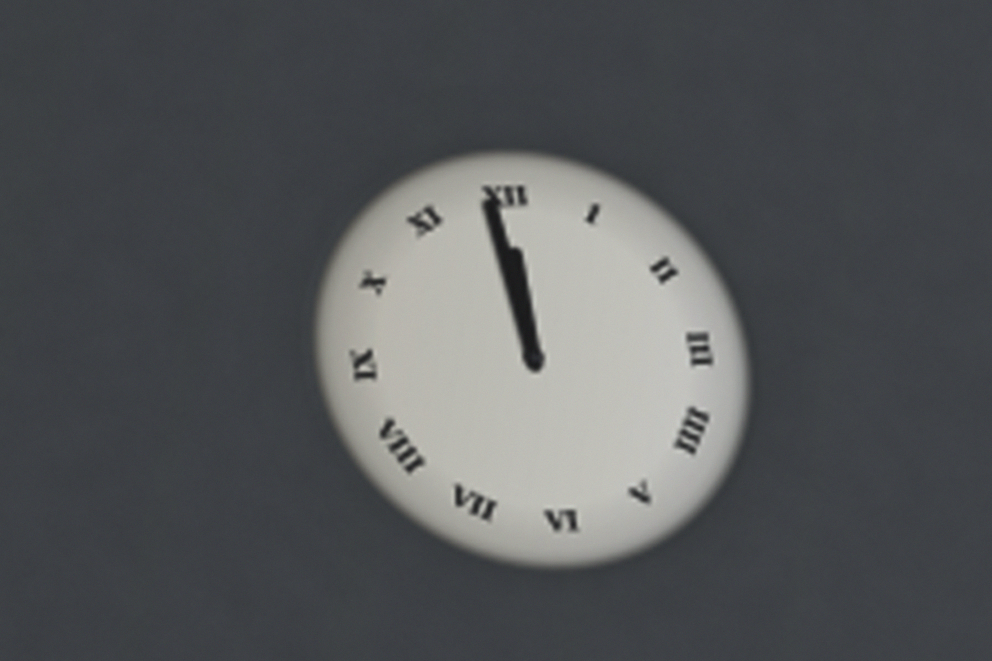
11:59
